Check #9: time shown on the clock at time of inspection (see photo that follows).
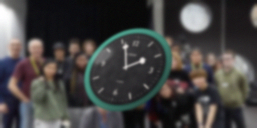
1:56
